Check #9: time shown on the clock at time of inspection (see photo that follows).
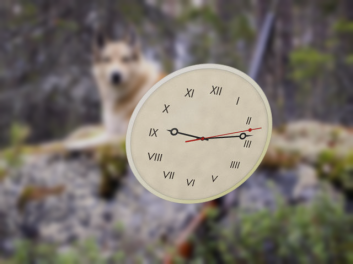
9:13:12
